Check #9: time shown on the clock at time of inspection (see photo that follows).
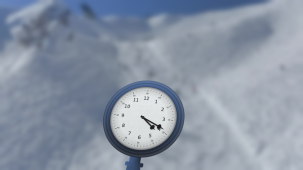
4:19
